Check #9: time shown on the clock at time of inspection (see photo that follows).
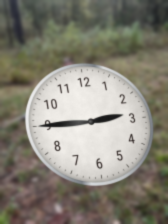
2:45
